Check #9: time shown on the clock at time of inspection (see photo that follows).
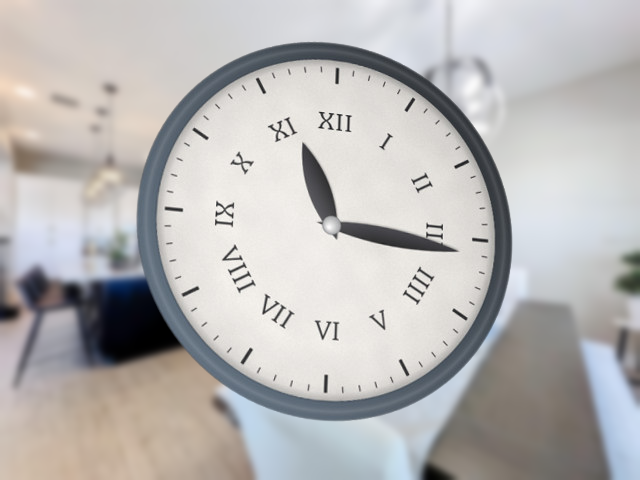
11:16
